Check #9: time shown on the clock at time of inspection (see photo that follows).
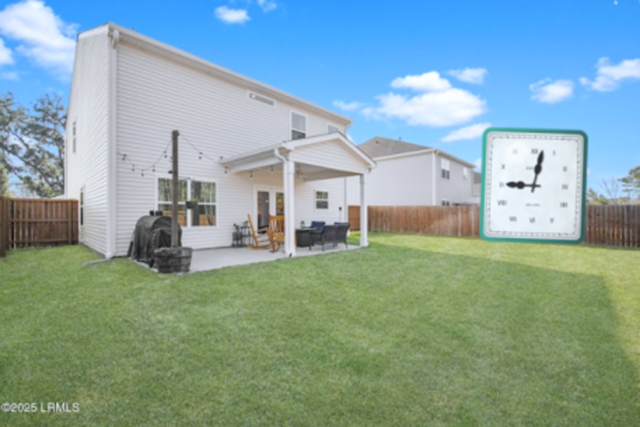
9:02
